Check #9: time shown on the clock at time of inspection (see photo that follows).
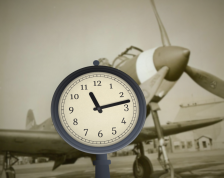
11:13
